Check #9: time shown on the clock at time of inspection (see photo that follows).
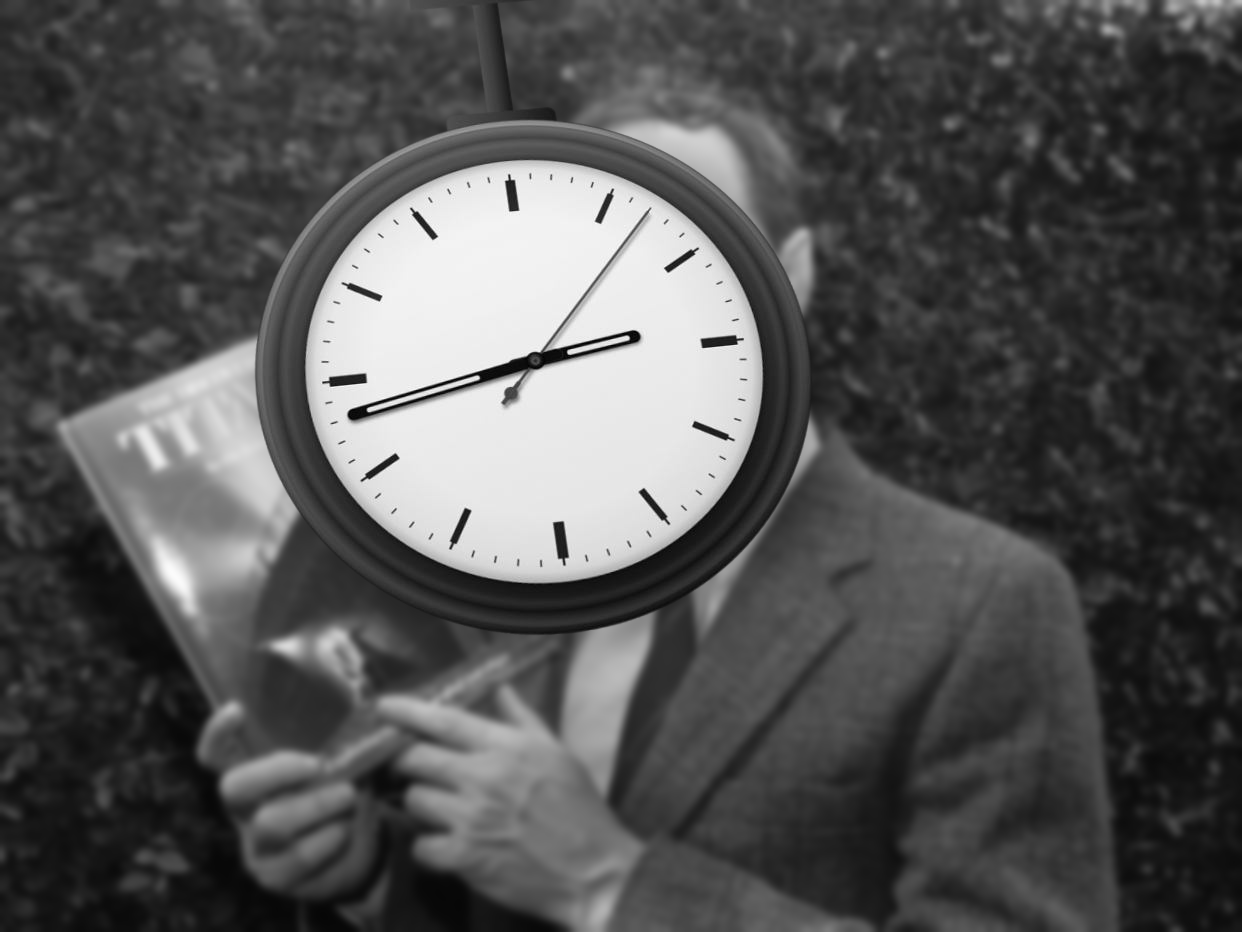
2:43:07
